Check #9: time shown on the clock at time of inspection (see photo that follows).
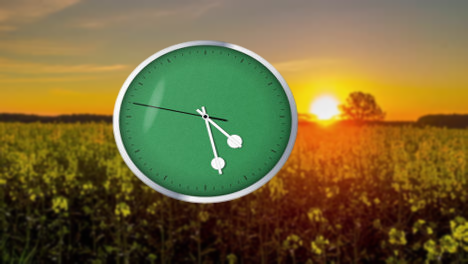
4:27:47
